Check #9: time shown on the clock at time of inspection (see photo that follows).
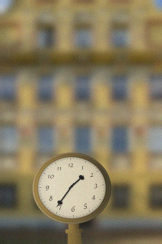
1:36
